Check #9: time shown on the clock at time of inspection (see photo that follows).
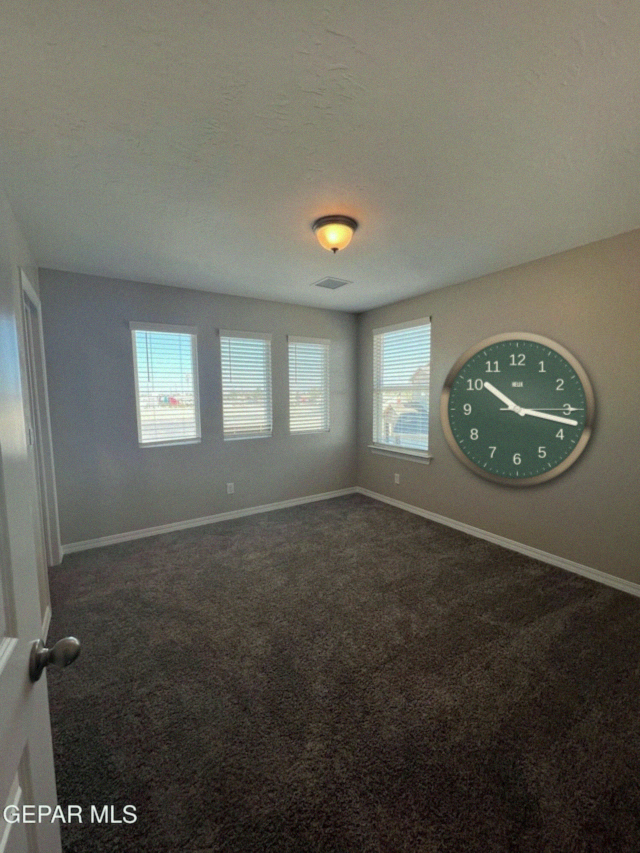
10:17:15
